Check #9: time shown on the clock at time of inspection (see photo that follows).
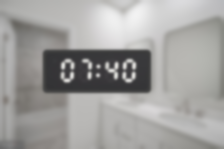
7:40
